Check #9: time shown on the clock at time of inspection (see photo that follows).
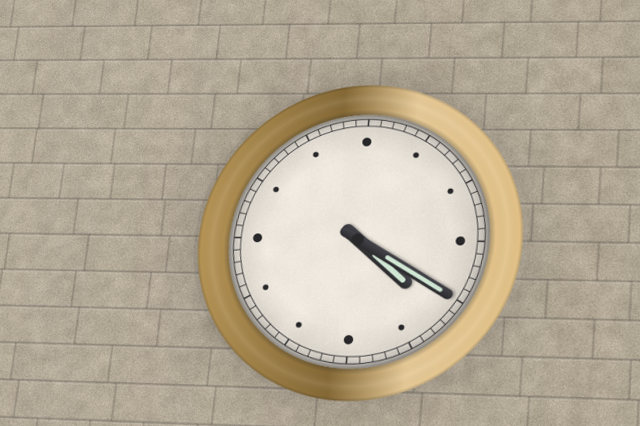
4:20
